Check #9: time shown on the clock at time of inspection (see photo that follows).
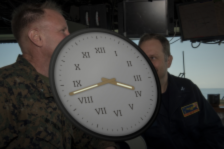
3:43
